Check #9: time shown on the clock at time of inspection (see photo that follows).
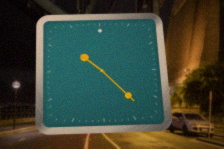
10:23
